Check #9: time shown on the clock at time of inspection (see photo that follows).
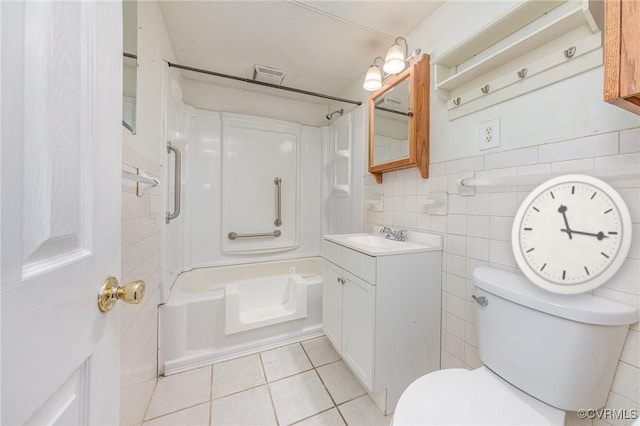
11:16
